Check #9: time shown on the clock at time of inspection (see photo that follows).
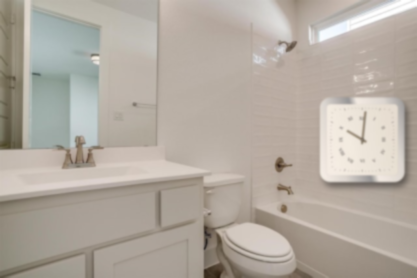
10:01
